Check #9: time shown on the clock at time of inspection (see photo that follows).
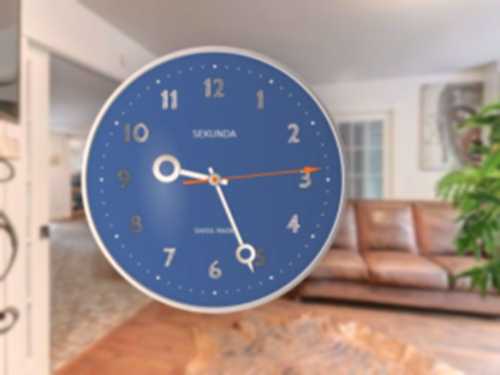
9:26:14
